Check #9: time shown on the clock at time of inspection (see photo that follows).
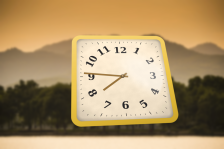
7:46
